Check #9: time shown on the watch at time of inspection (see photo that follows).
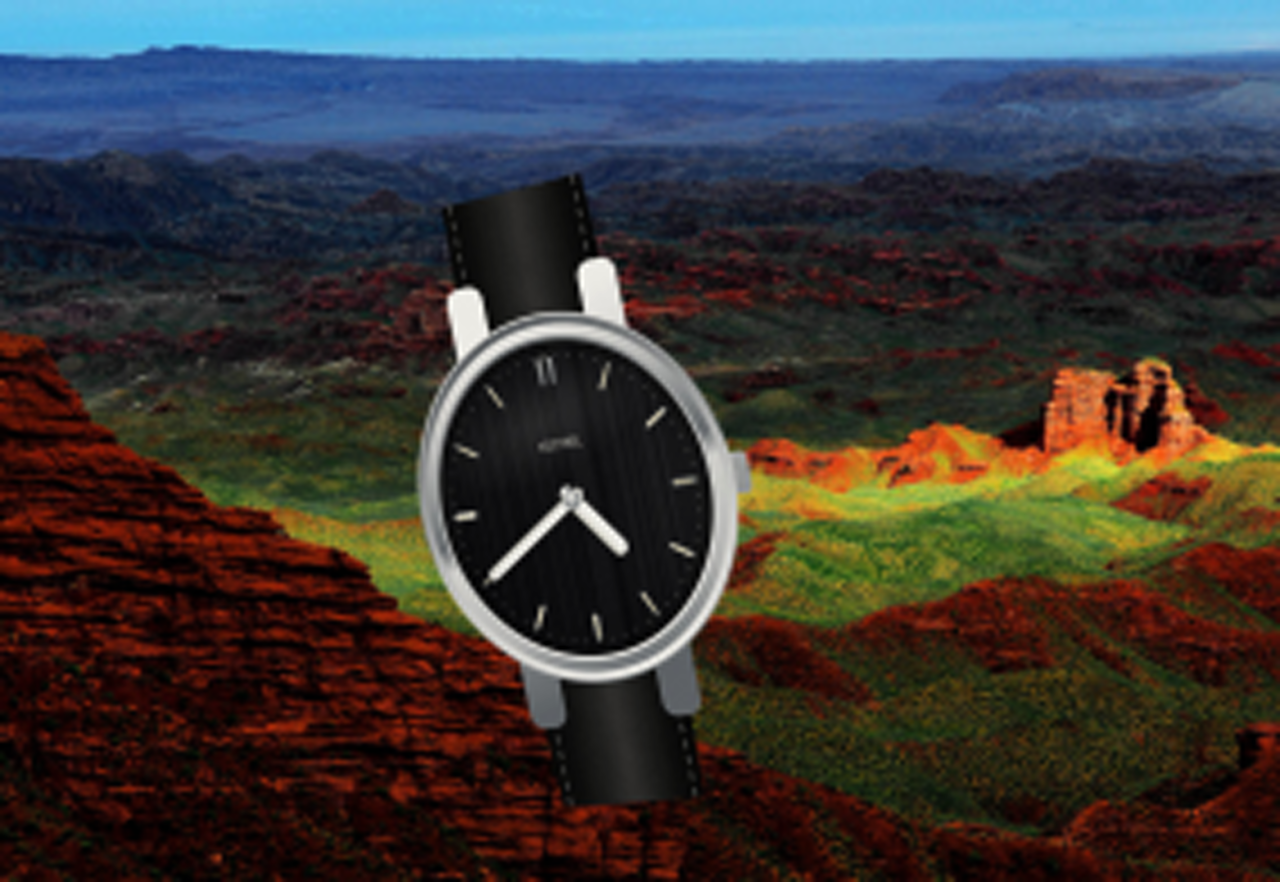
4:40
